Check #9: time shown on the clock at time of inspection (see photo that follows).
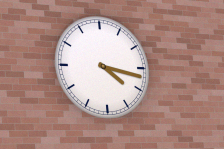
4:17
